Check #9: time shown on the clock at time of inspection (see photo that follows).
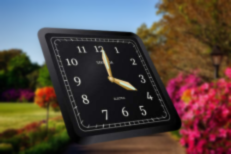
4:01
